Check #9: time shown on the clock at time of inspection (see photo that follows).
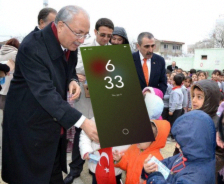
6:33
